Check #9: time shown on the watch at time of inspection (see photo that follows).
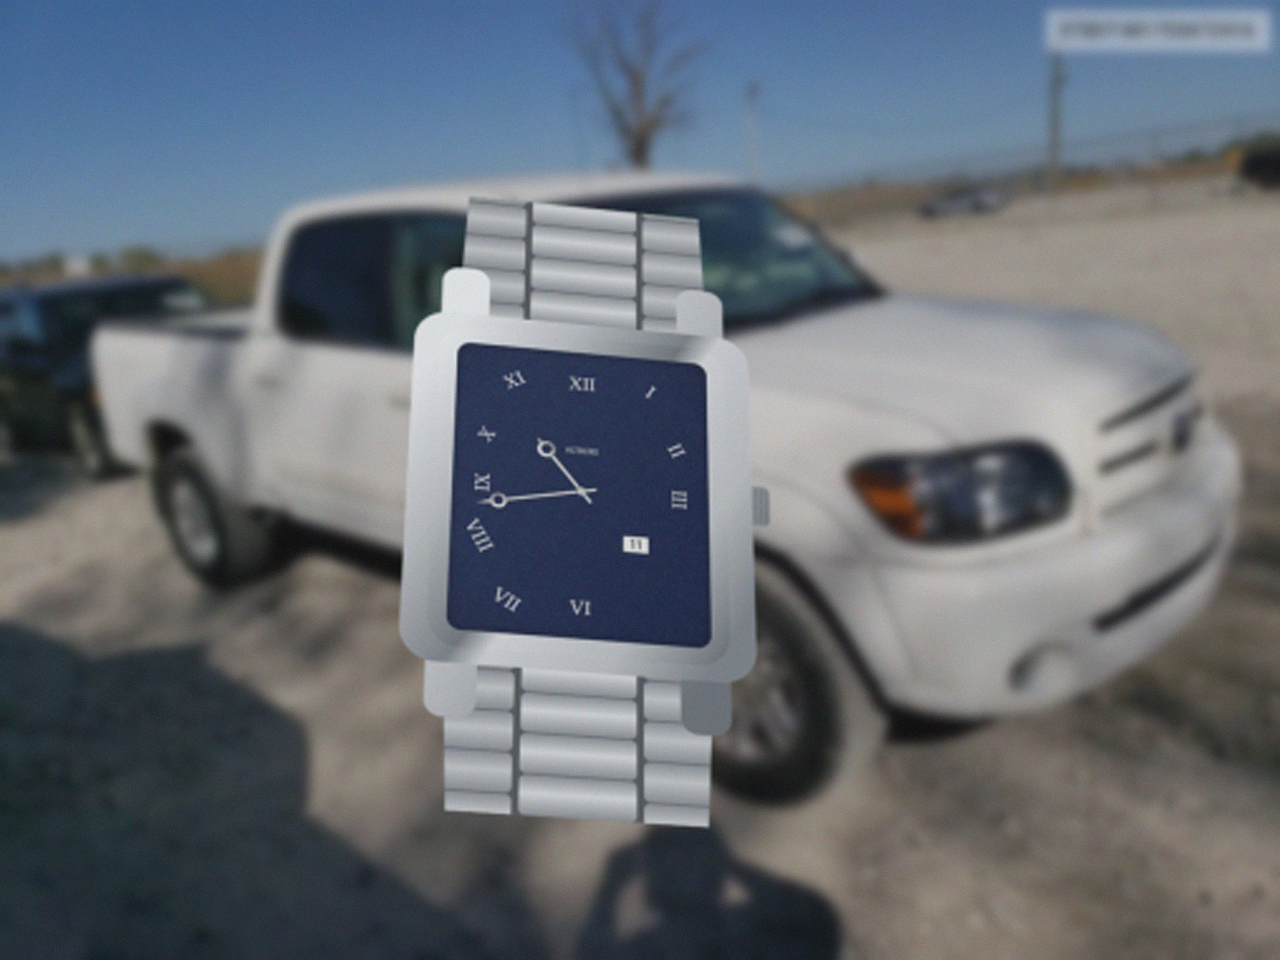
10:43
